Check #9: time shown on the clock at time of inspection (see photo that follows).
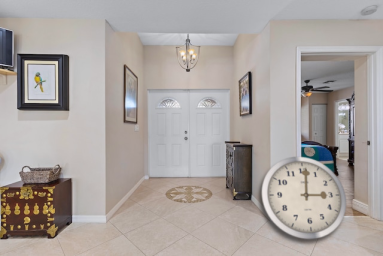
3:01
